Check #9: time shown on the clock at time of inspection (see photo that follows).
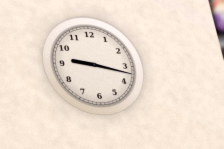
9:17
